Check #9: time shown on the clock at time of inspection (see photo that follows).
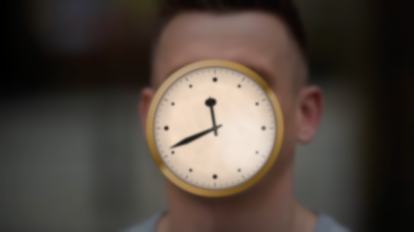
11:41
